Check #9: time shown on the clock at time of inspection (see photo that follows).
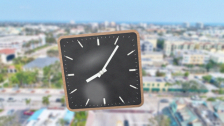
8:06
